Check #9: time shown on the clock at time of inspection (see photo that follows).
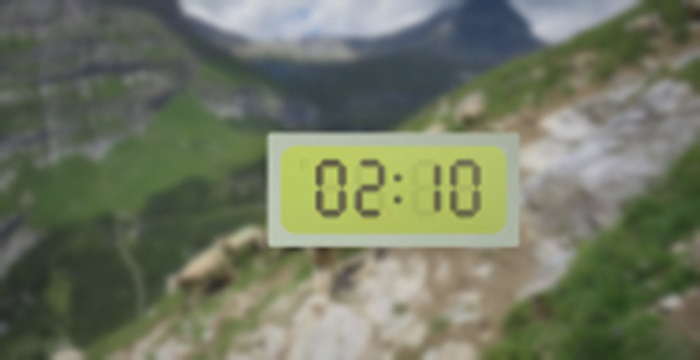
2:10
